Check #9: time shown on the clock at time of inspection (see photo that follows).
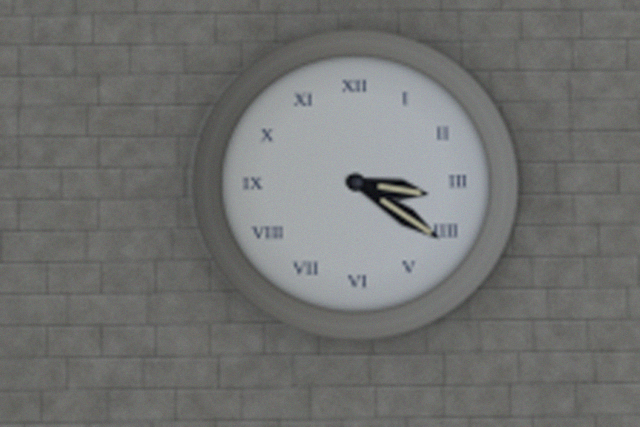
3:21
